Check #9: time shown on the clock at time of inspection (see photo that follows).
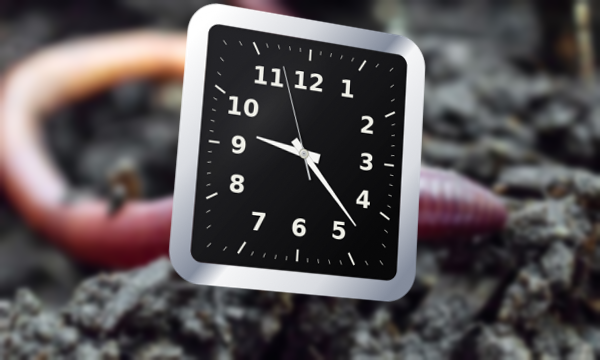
9:22:57
